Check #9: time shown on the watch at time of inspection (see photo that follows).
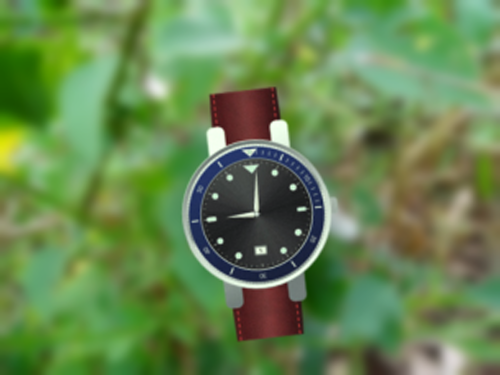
9:01
